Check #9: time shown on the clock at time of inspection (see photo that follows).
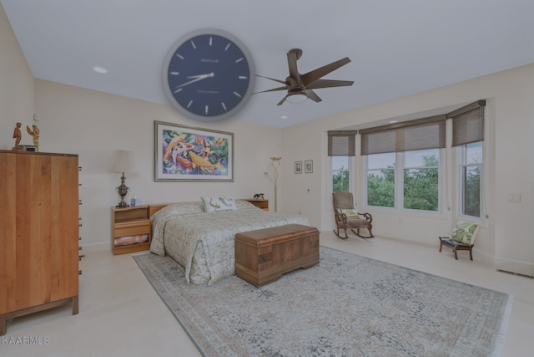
8:41
